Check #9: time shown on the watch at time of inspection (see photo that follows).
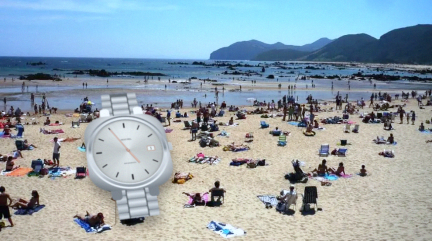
4:55
